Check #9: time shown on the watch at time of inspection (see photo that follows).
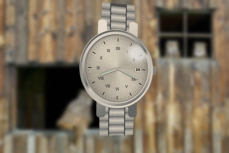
8:19
